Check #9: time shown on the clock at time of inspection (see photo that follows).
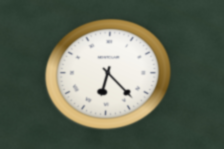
6:23
